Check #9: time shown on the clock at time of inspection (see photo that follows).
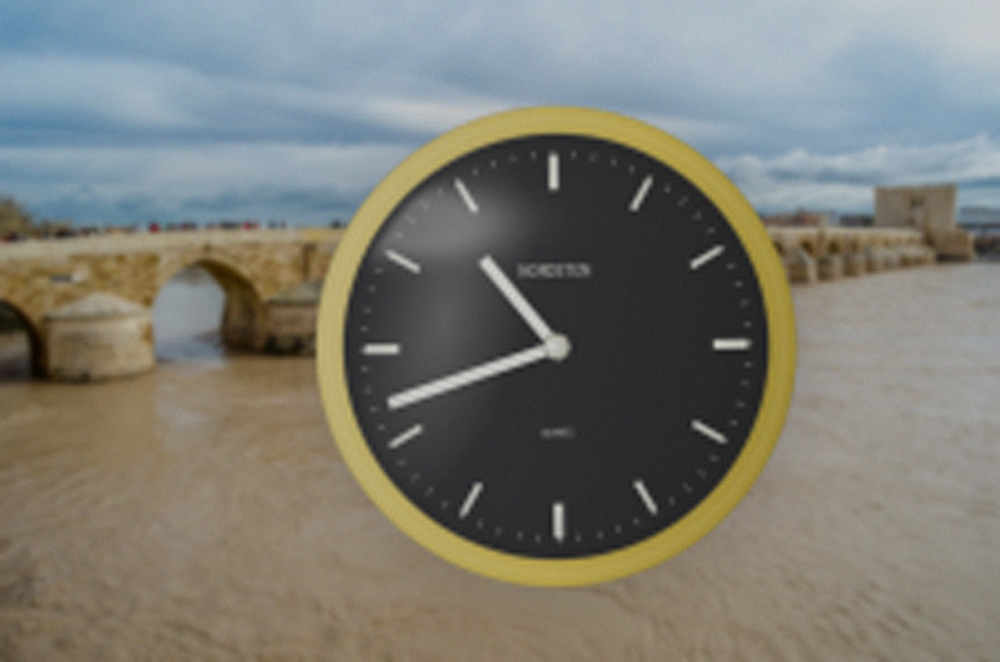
10:42
